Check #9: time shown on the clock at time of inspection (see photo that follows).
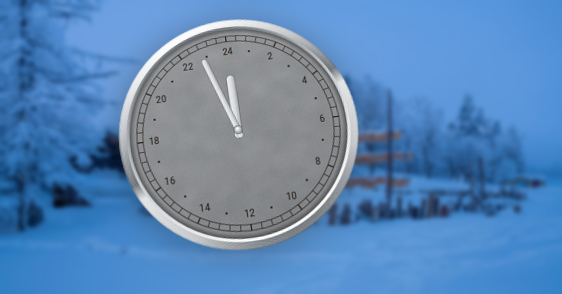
23:57
